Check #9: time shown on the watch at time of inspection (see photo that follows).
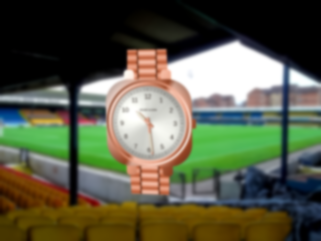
10:29
